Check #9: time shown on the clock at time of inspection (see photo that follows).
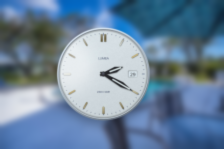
2:20
